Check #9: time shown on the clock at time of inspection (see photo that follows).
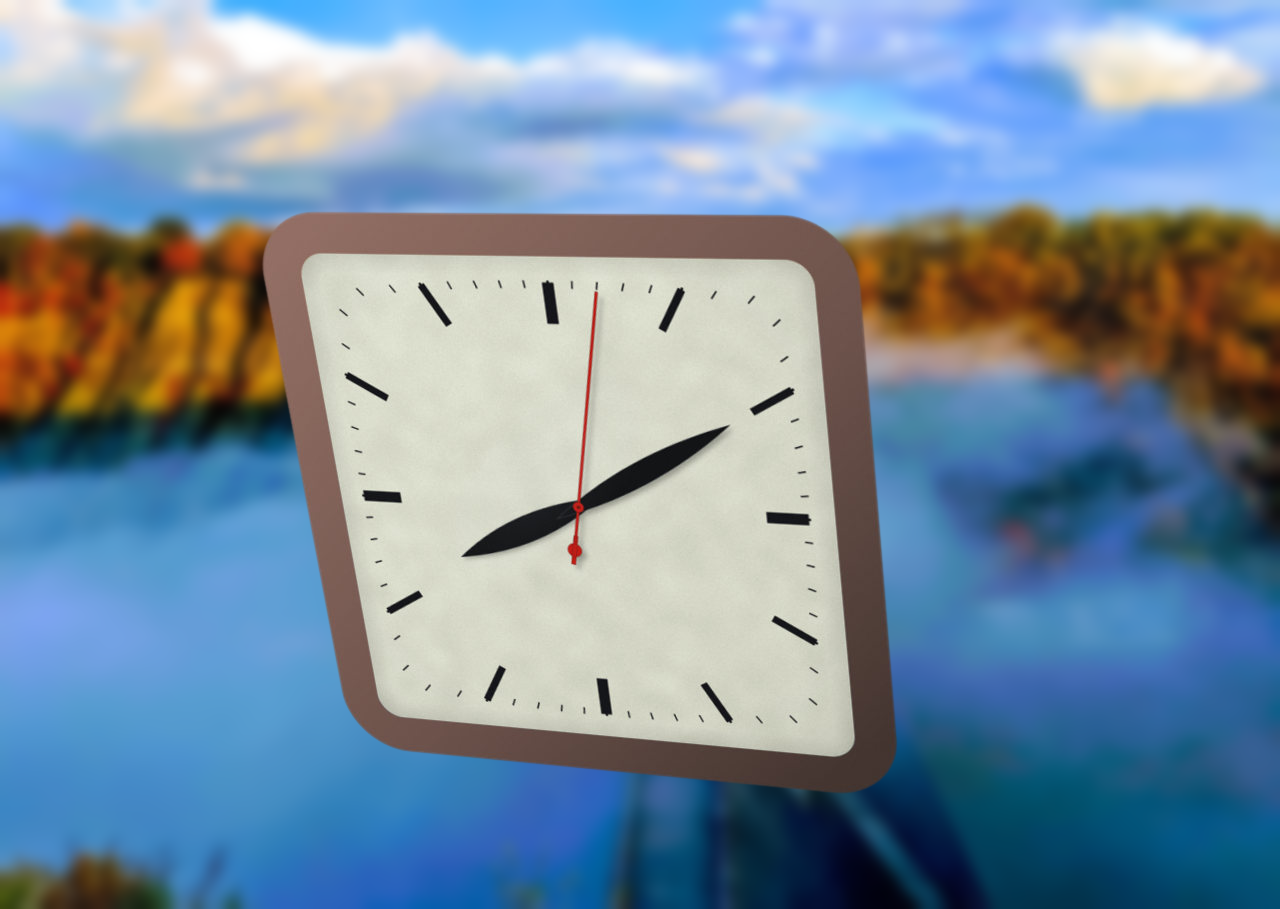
8:10:02
